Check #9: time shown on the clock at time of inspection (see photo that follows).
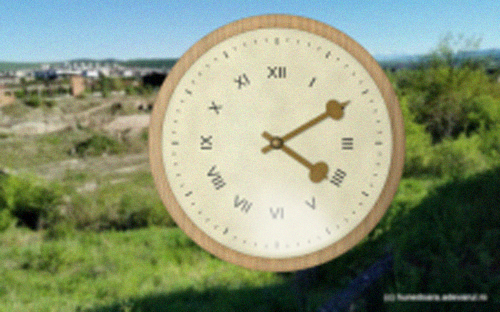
4:10
